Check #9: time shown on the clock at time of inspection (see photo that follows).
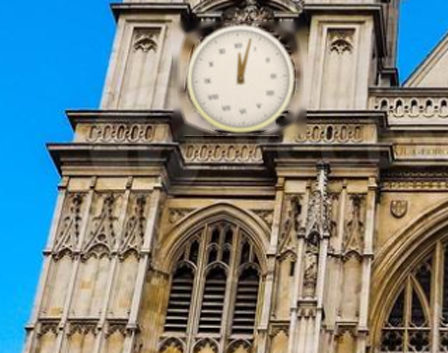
12:03
